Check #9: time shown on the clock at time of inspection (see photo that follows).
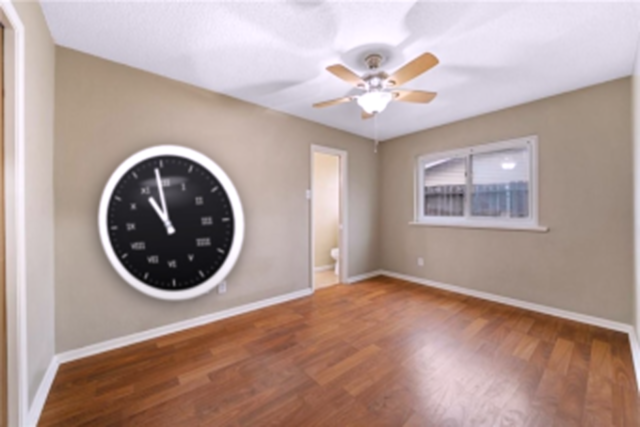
10:59
